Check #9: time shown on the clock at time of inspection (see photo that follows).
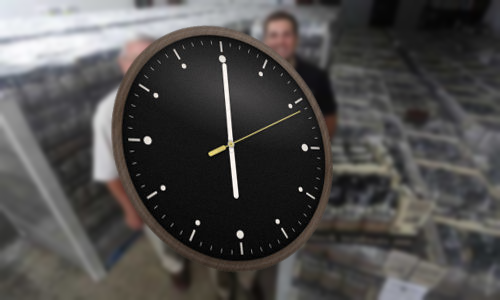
6:00:11
